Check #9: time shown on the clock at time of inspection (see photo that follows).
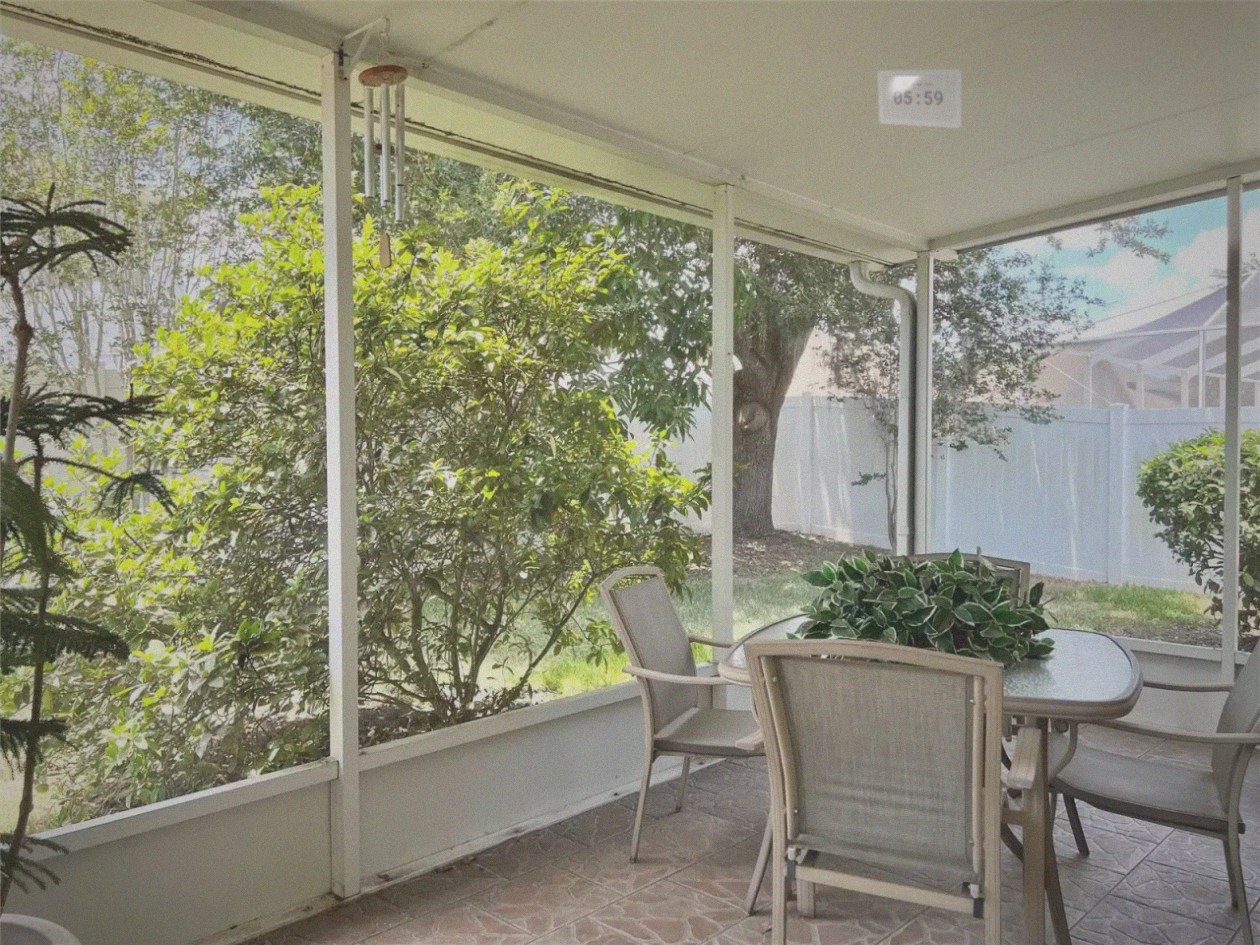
5:59
